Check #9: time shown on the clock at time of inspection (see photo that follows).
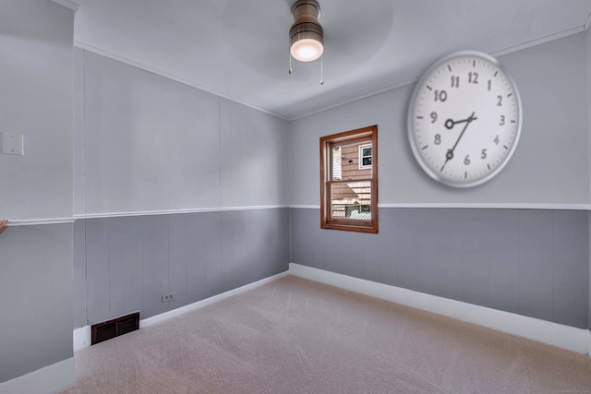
8:35
